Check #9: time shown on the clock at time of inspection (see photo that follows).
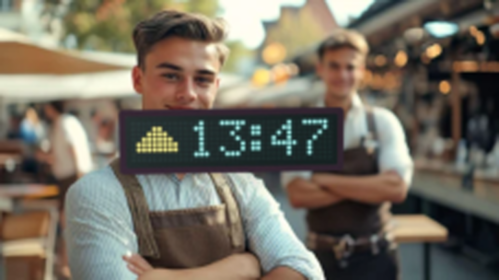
13:47
